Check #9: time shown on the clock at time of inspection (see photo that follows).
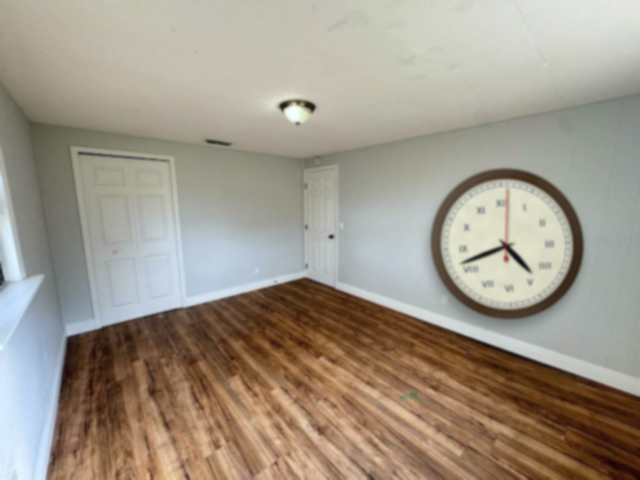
4:42:01
